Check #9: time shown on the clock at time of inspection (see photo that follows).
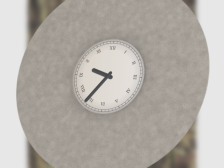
9:36
